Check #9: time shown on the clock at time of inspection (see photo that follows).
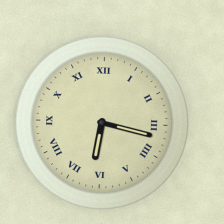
6:17
